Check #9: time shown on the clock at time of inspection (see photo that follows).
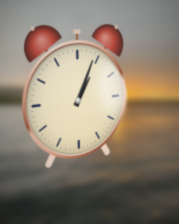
1:04
